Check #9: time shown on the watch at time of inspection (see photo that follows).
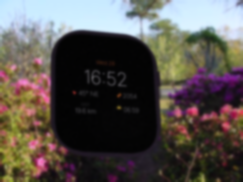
16:52
